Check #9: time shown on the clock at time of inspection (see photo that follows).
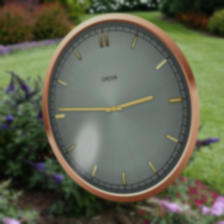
2:46
